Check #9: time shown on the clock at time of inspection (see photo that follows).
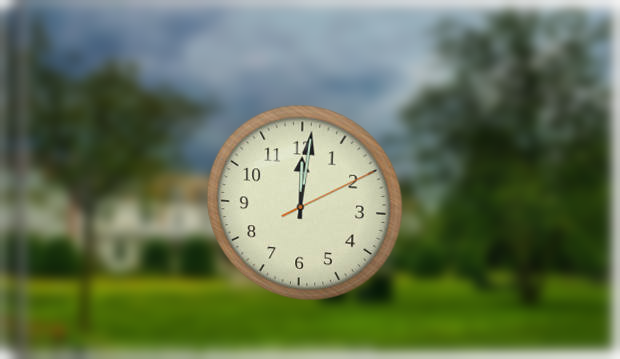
12:01:10
